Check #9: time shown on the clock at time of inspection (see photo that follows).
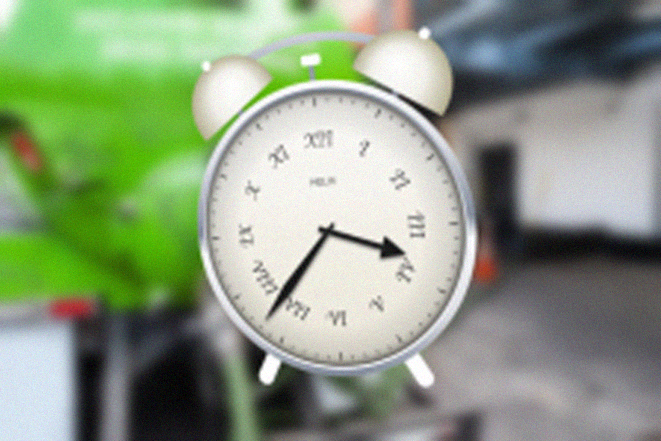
3:37
